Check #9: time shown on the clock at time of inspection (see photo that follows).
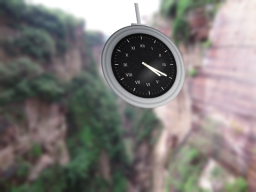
4:20
